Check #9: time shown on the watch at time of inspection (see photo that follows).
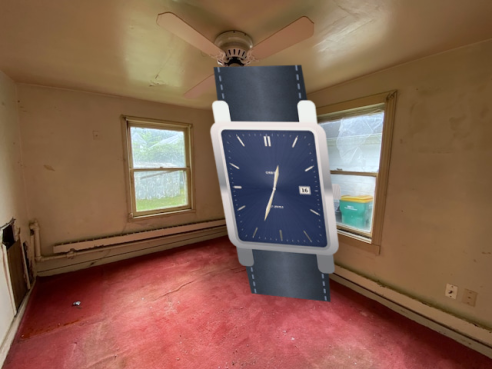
12:34
